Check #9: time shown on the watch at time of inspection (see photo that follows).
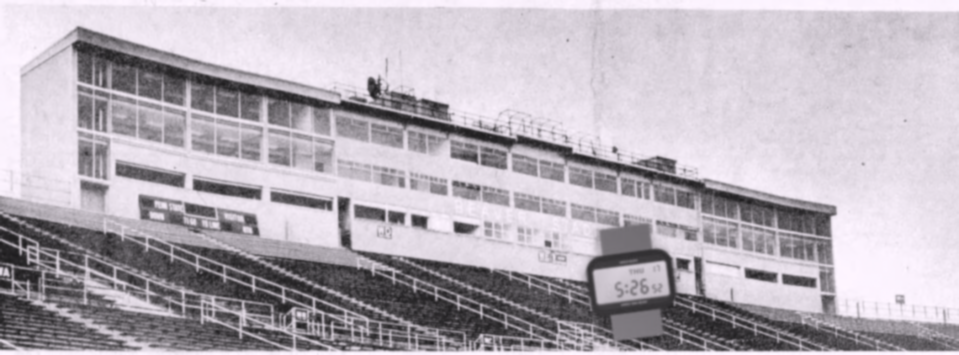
5:26
